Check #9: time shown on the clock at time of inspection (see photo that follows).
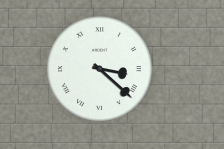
3:22
